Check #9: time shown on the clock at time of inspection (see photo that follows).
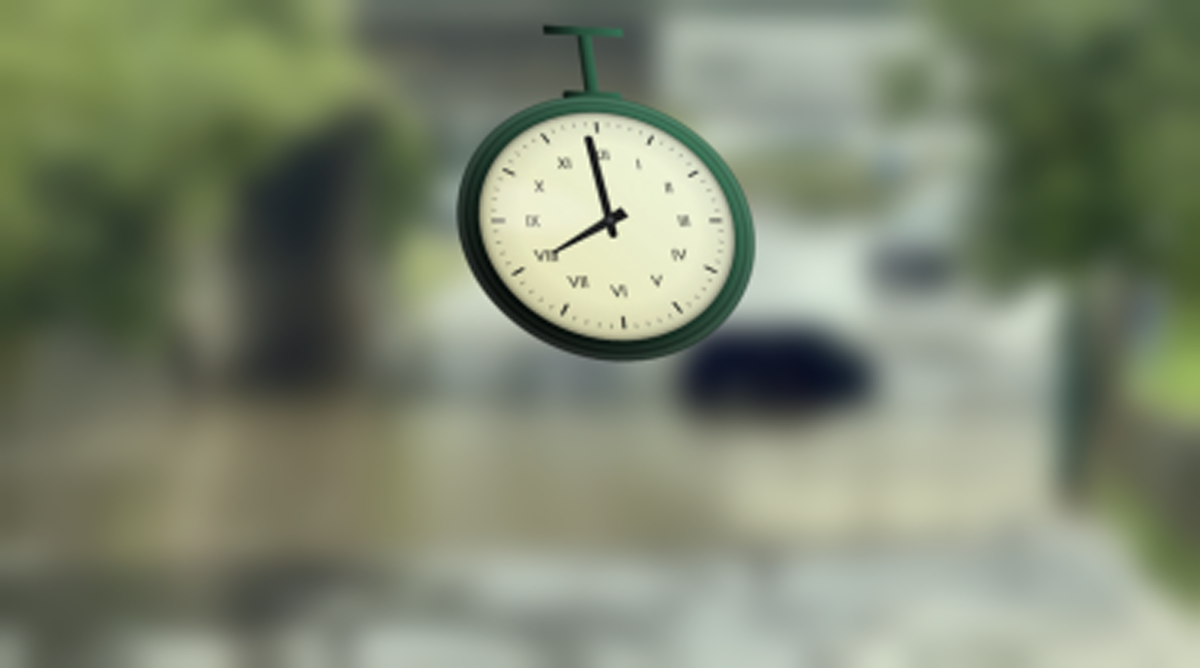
7:59
